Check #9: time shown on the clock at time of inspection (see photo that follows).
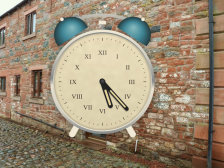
5:23
